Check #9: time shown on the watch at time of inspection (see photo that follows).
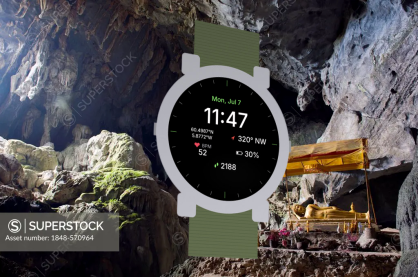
11:47
